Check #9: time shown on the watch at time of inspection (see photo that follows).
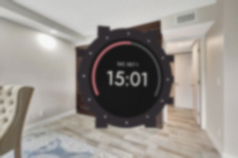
15:01
